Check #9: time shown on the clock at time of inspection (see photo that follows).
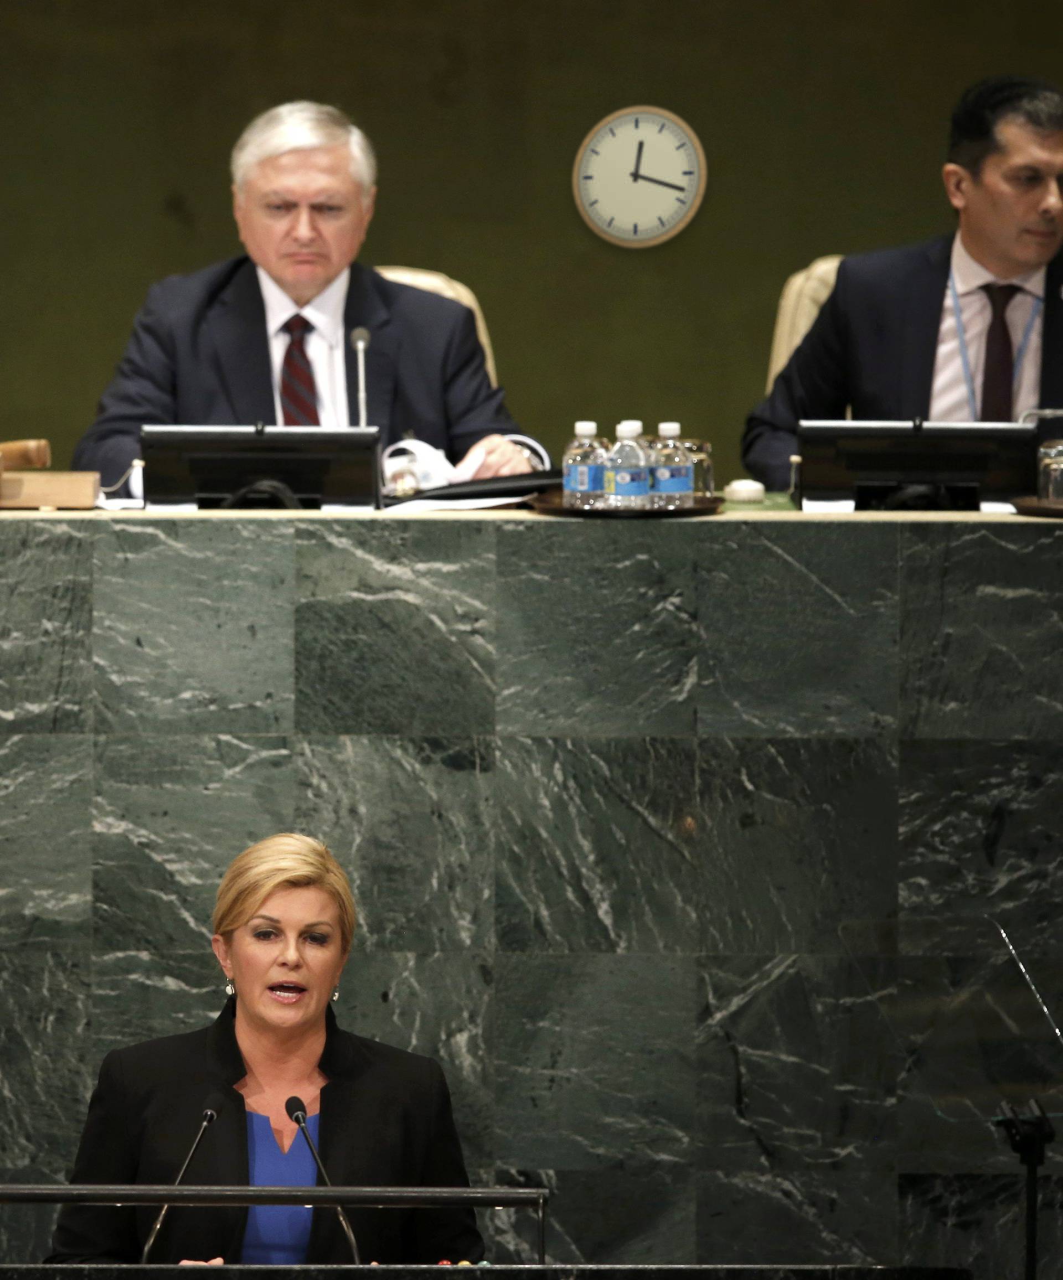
12:18
